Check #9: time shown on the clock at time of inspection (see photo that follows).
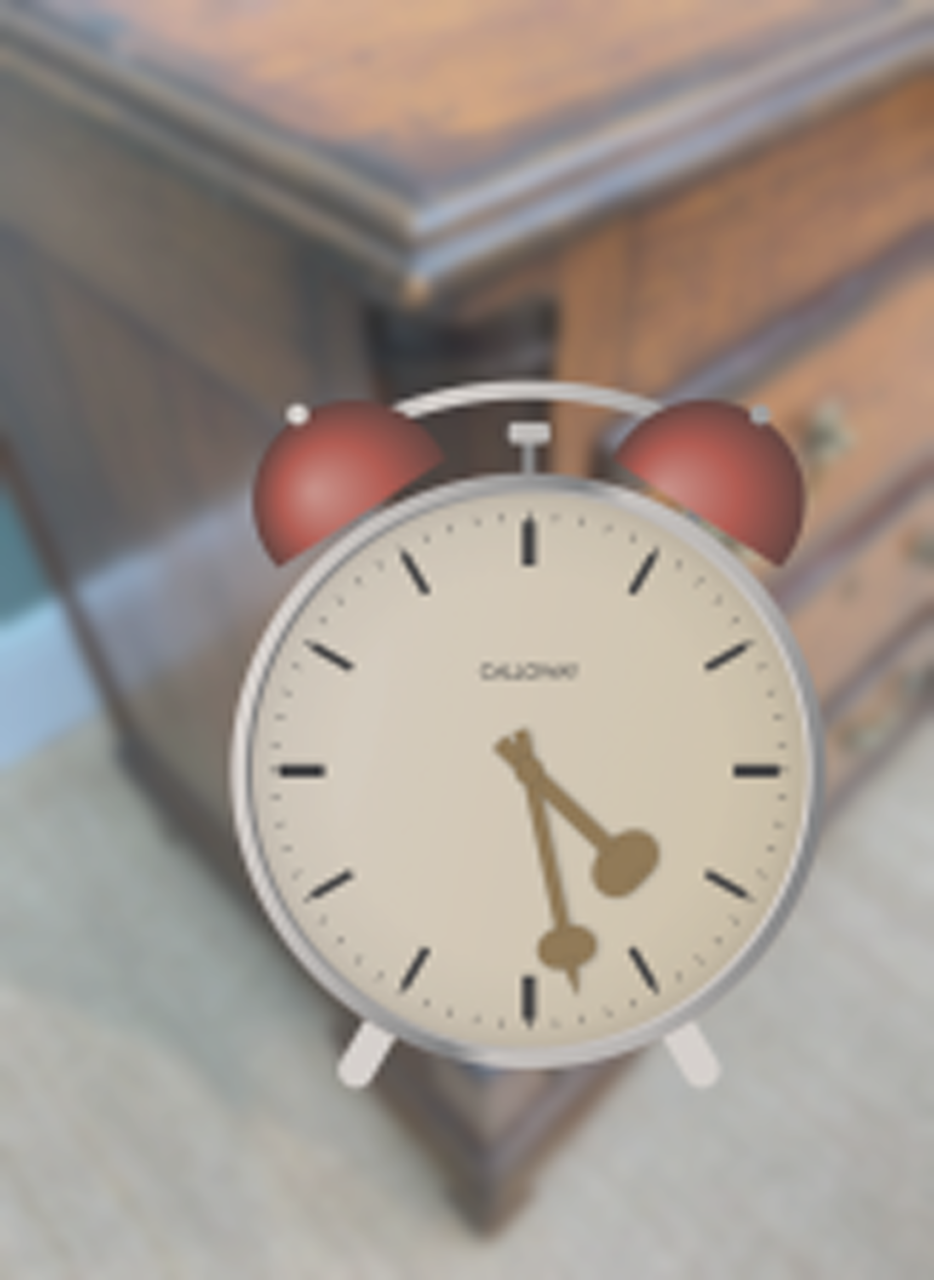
4:28
